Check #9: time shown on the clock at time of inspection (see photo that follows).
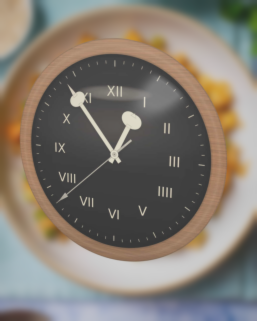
12:53:38
